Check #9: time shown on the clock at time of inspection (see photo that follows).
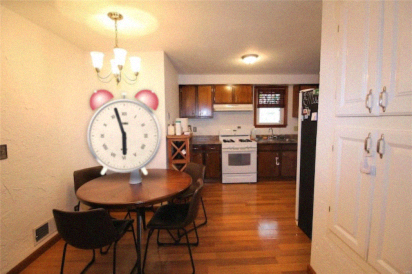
5:57
